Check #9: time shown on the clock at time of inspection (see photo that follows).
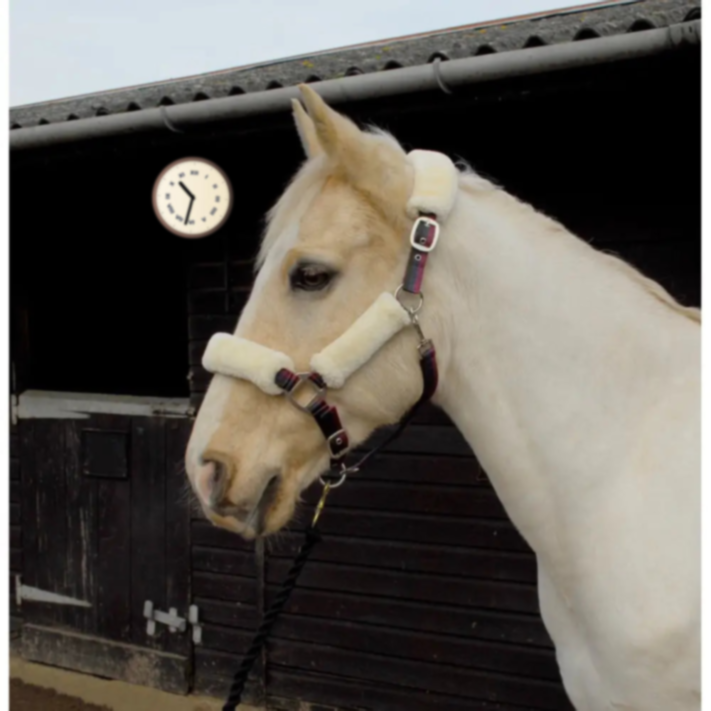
10:32
